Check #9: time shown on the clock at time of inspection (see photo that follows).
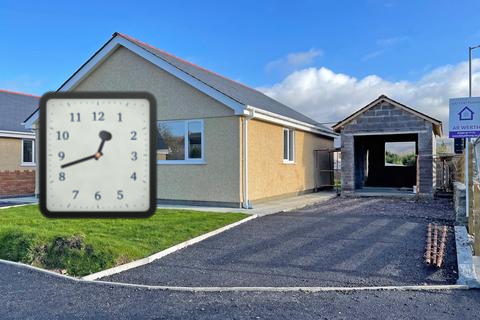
12:42
